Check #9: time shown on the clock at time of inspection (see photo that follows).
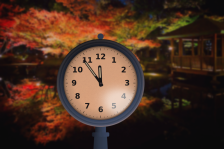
11:54
